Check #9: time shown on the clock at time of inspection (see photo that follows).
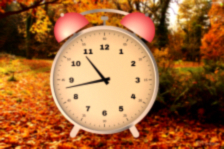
10:43
